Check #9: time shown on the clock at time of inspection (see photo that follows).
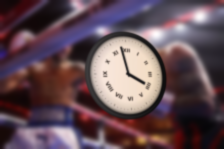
3:58
